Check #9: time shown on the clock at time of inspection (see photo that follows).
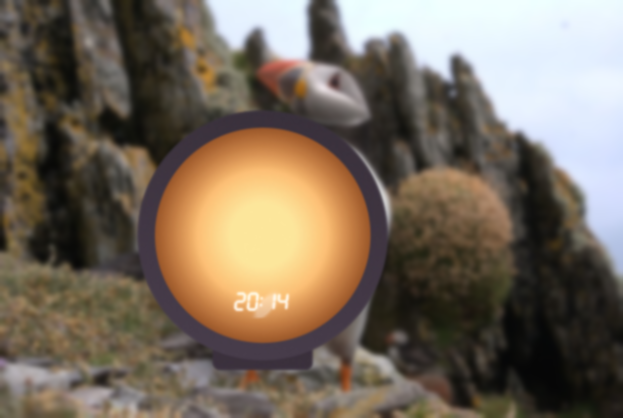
20:14
